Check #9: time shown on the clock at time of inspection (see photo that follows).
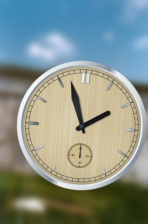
1:57
